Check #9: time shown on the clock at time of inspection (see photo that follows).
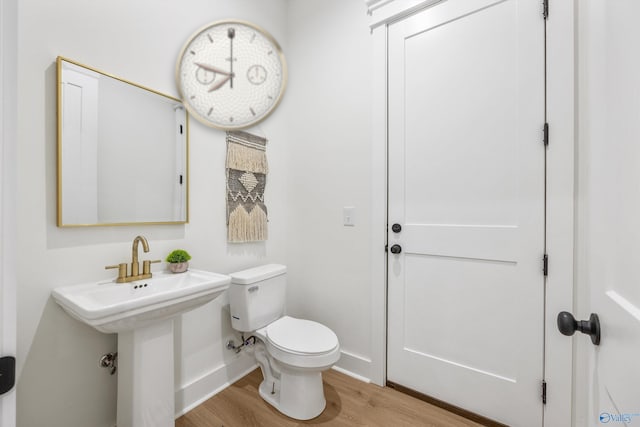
7:48
